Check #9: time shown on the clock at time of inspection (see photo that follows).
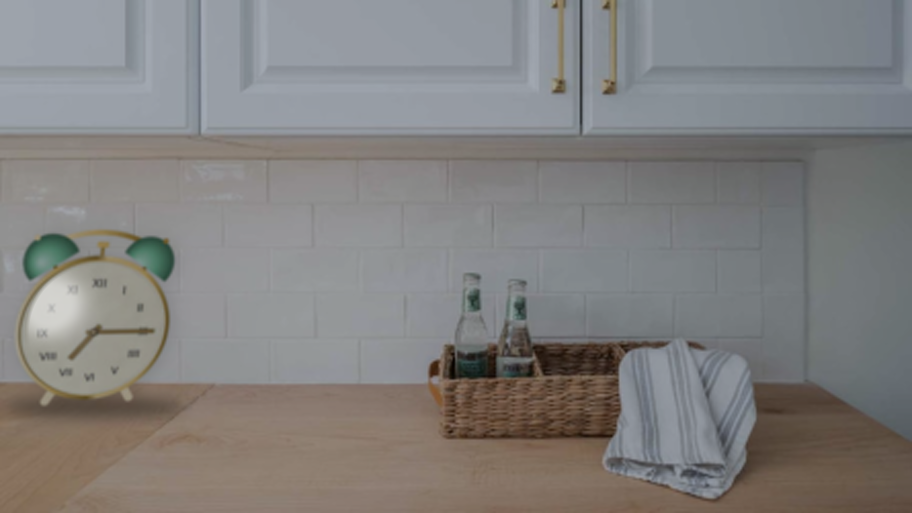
7:15
